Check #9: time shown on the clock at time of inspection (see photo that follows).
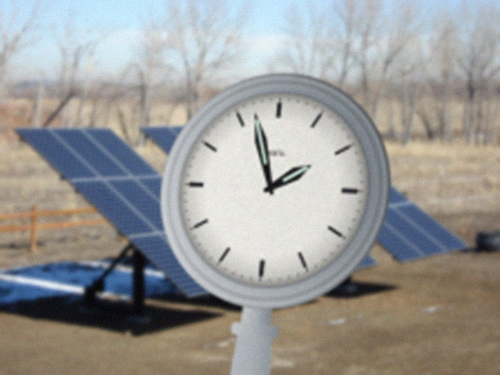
1:57
